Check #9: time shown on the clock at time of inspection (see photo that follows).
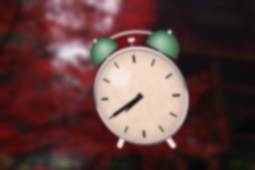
7:40
